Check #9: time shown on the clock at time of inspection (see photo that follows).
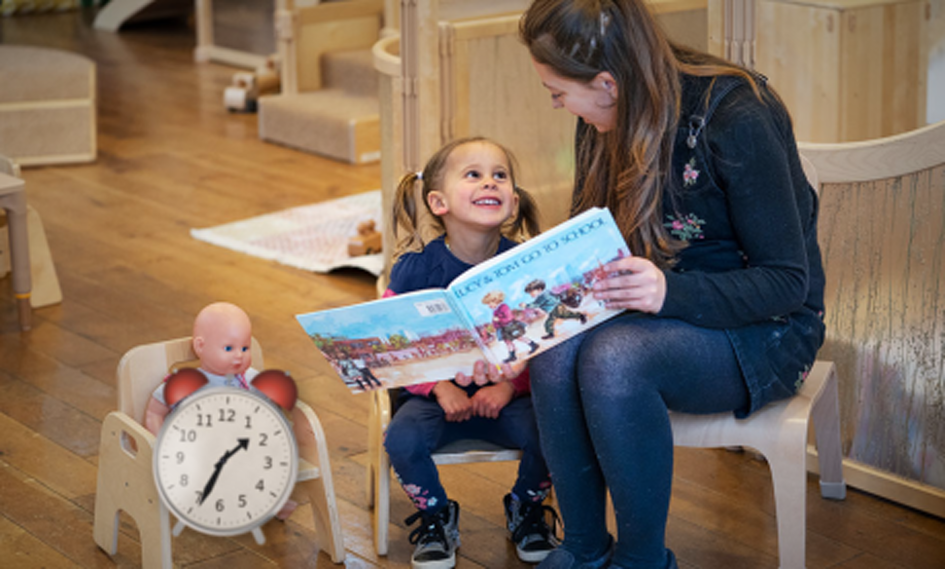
1:34
